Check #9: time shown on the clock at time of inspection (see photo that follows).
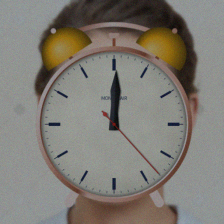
12:00:23
